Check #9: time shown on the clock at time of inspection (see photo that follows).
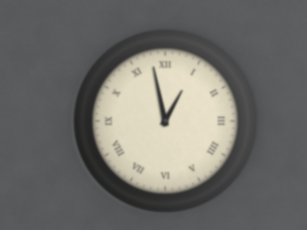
12:58
